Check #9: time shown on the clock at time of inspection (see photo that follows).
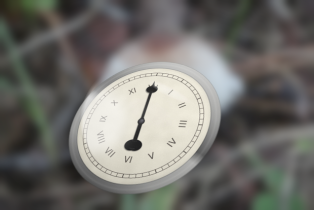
6:00
